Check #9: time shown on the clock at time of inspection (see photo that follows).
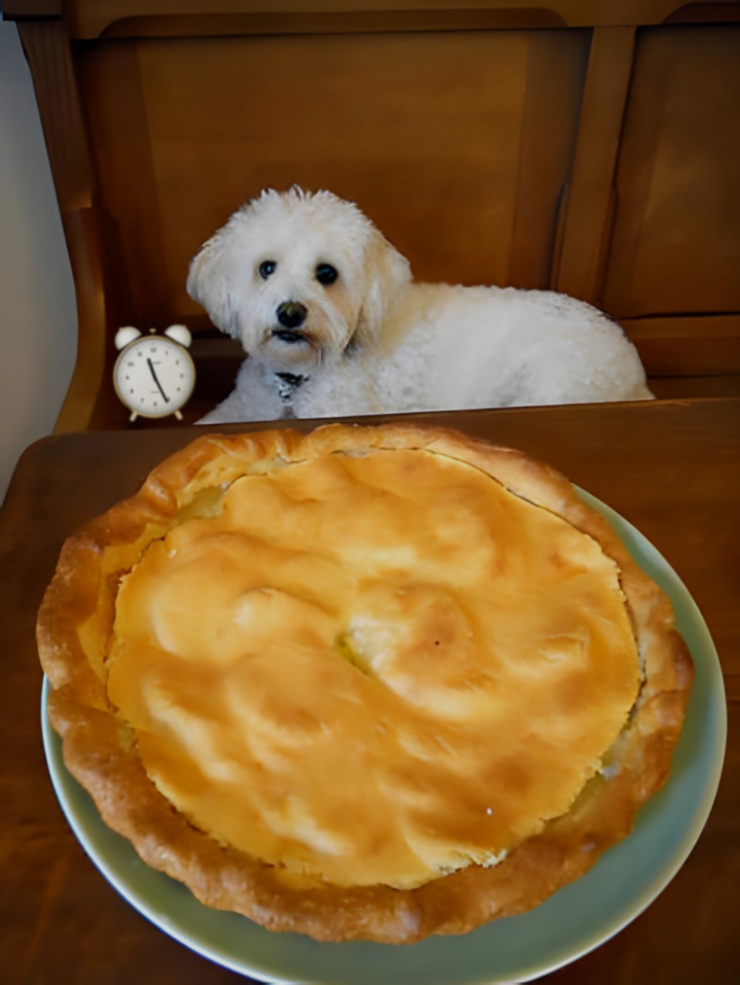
11:26
